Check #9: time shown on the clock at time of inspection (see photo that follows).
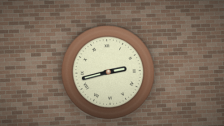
2:43
